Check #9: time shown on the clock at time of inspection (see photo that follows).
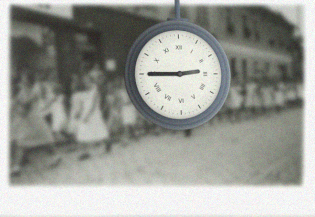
2:45
